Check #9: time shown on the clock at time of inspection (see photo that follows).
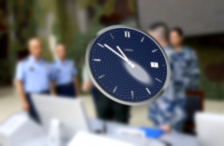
10:51
